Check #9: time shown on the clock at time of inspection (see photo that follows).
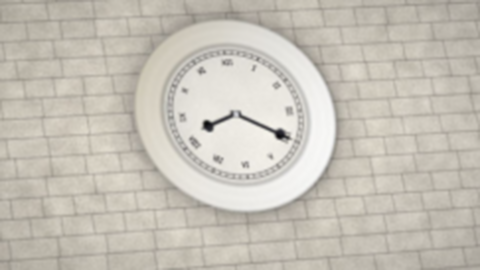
8:20
